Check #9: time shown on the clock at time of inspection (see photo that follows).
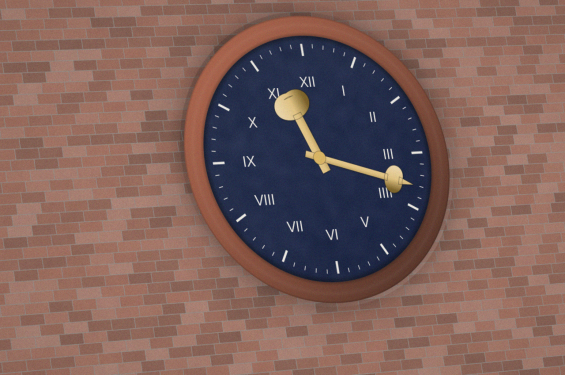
11:18
